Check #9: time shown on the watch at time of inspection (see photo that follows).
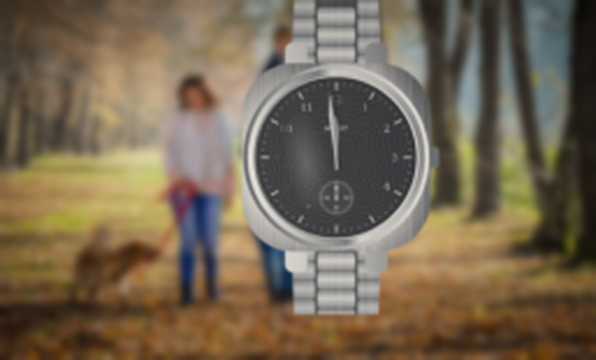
11:59
